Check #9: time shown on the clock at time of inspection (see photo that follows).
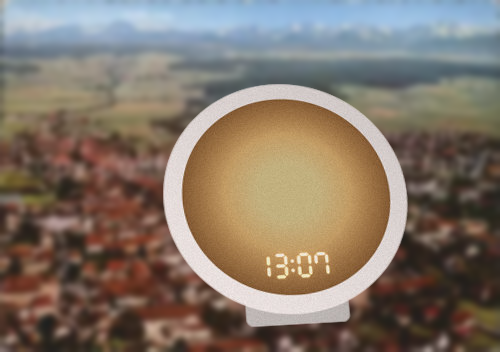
13:07
